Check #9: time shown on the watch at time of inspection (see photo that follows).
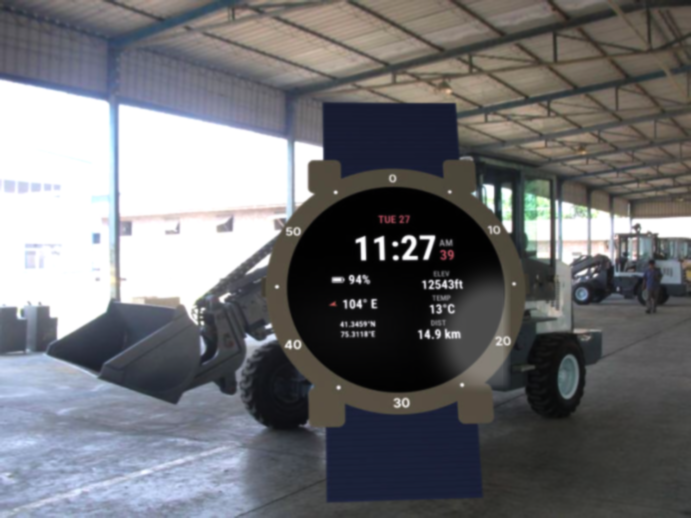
11:27:39
